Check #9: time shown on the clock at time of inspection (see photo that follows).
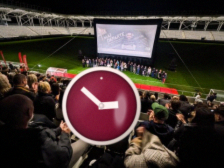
2:52
